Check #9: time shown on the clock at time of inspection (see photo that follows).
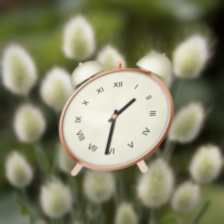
1:31
